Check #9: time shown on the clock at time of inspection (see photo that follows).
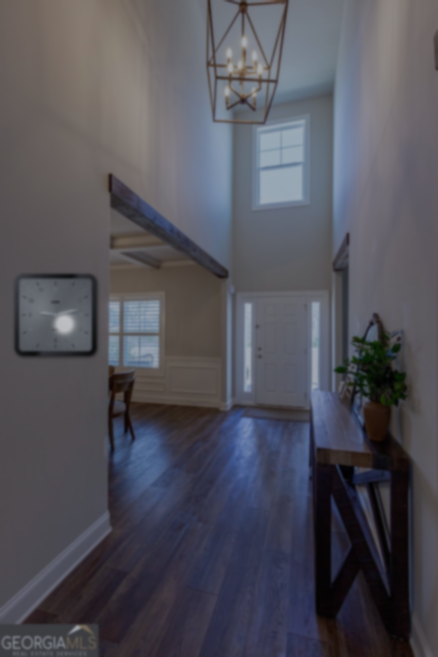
9:13
